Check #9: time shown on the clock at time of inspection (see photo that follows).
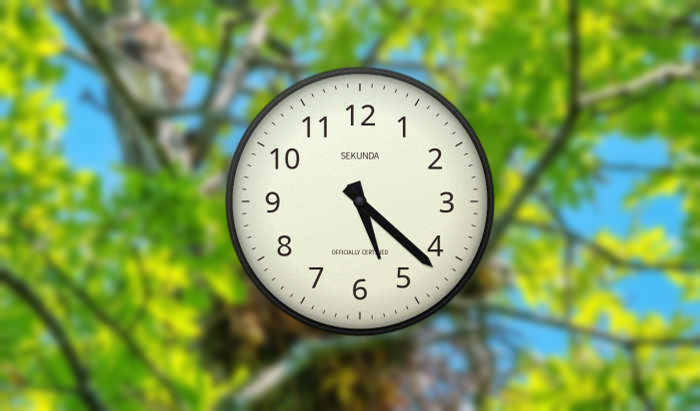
5:22
